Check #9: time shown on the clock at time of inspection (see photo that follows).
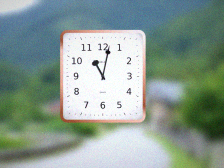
11:02
